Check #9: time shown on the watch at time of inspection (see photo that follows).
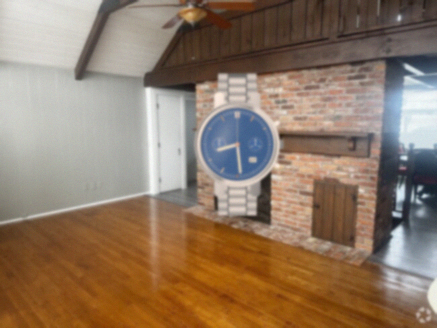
8:29
